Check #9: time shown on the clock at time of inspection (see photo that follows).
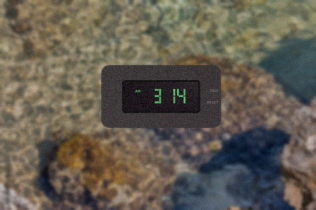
3:14
